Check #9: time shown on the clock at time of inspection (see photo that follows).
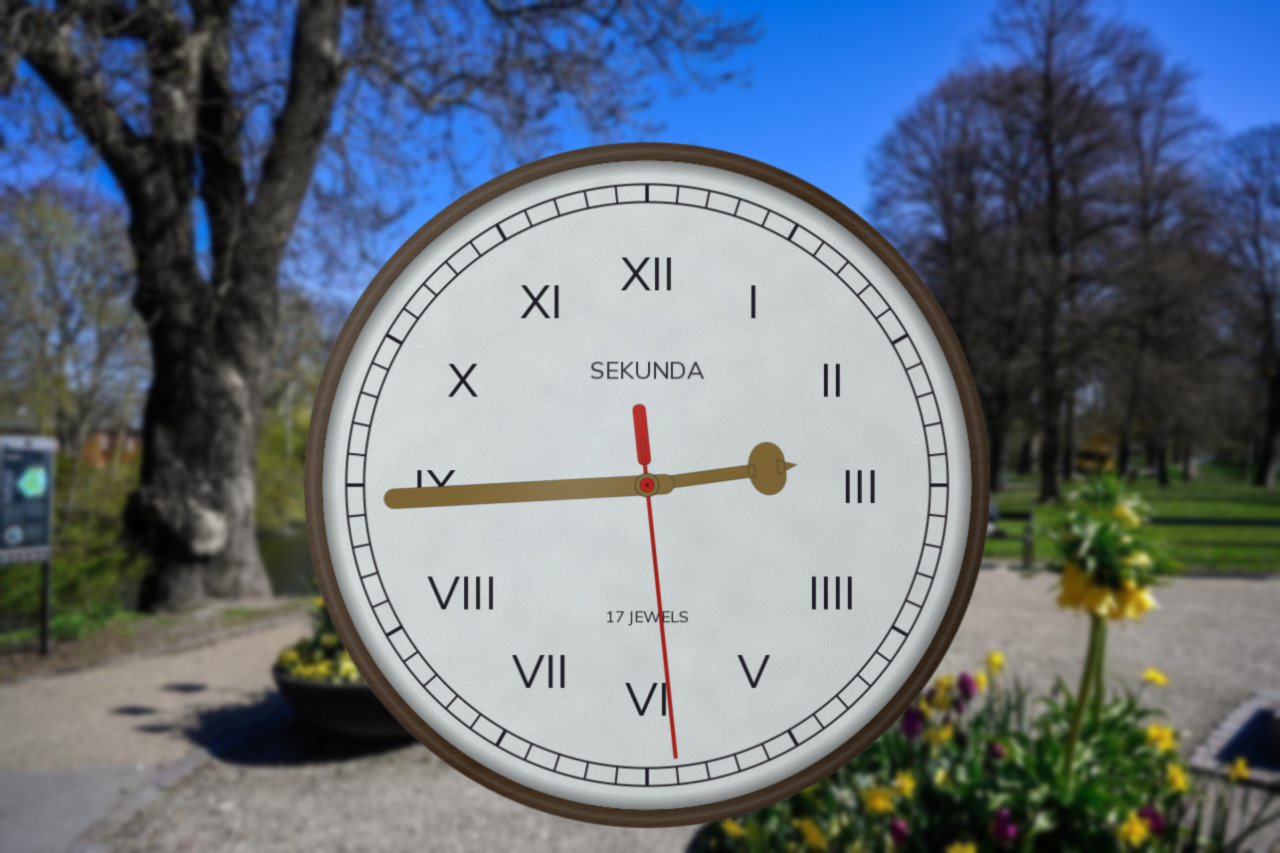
2:44:29
